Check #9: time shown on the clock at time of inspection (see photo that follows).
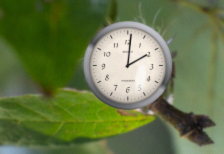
2:01
